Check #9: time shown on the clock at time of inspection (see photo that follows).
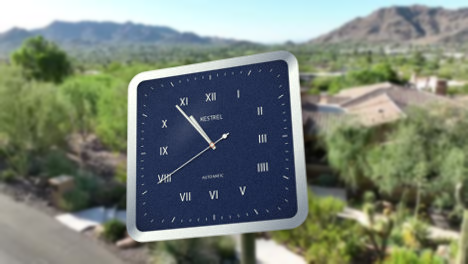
10:53:40
